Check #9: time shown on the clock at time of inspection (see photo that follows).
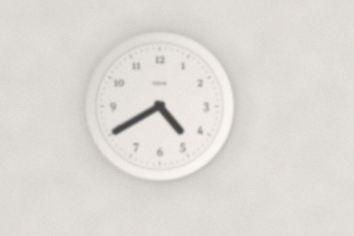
4:40
